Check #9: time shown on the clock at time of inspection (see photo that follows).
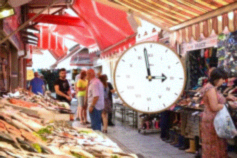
2:58
